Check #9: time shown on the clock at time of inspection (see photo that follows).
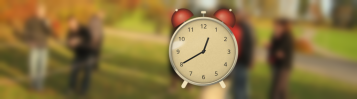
12:40
